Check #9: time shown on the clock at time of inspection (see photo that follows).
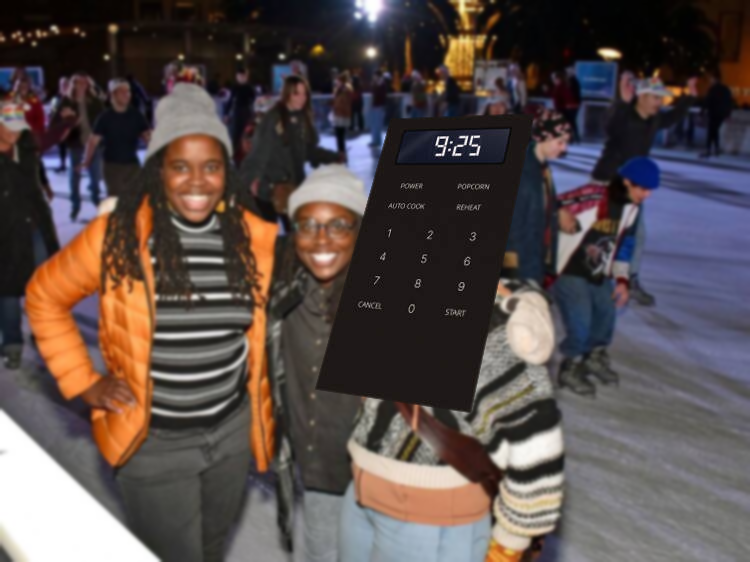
9:25
